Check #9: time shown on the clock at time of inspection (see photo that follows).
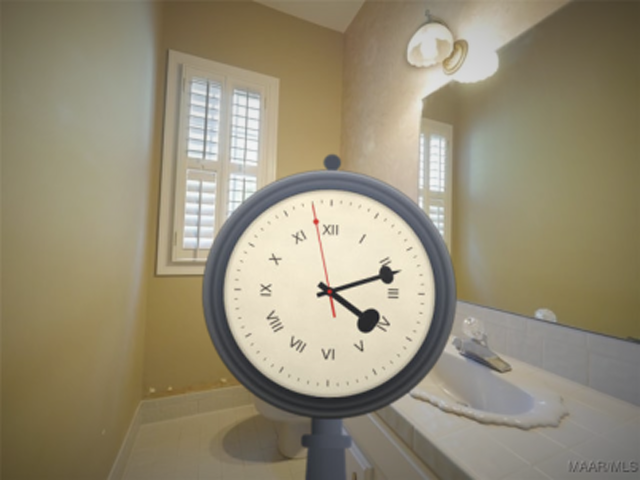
4:11:58
